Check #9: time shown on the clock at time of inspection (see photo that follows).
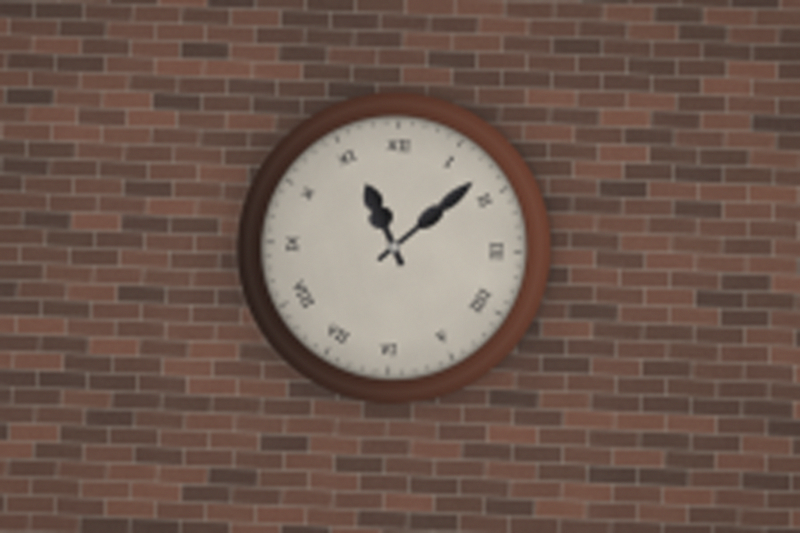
11:08
